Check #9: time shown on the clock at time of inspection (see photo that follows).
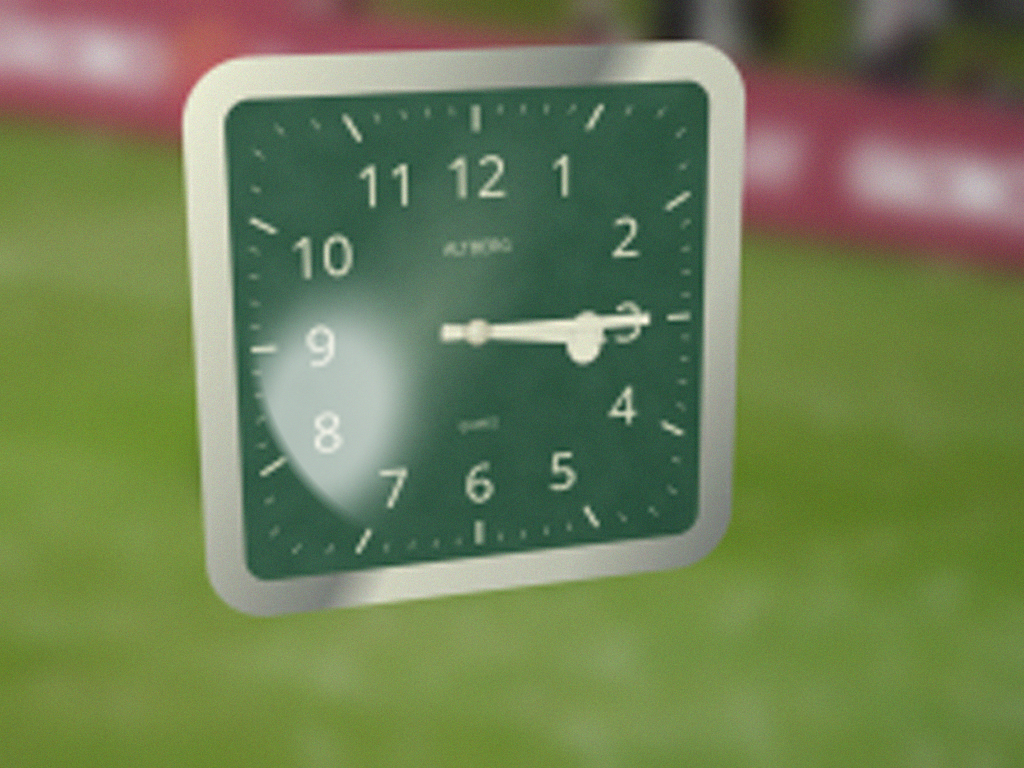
3:15
